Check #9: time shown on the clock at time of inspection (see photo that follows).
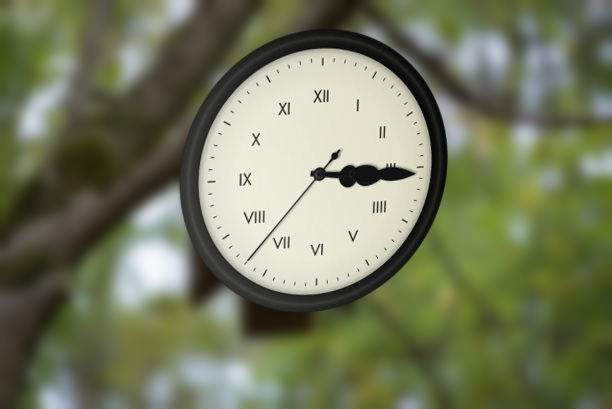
3:15:37
